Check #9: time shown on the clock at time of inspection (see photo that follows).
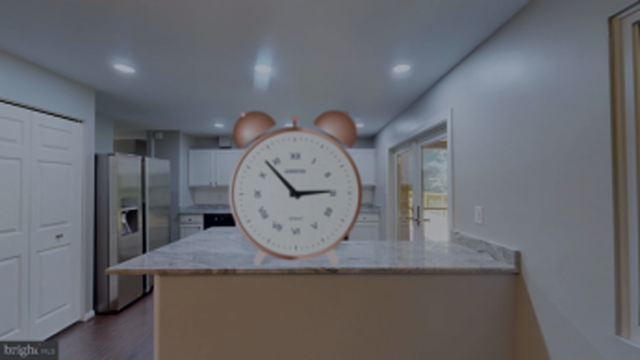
2:53
